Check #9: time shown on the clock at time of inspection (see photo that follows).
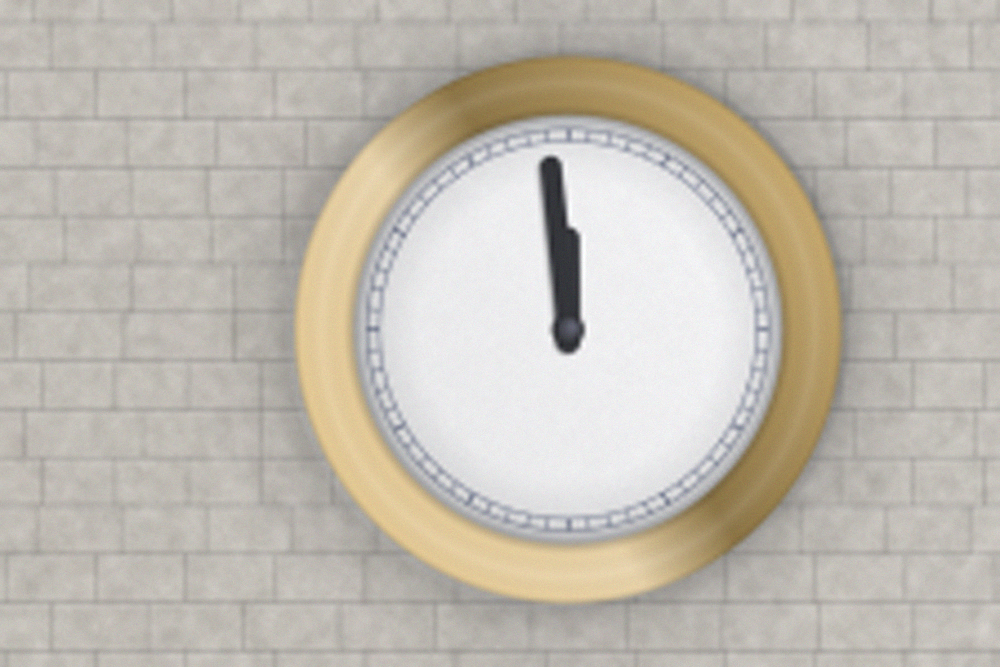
11:59
